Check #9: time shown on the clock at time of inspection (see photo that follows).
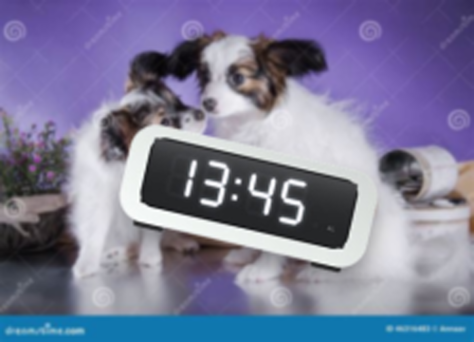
13:45
